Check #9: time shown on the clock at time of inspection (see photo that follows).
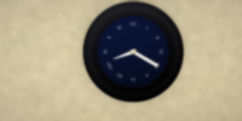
8:20
